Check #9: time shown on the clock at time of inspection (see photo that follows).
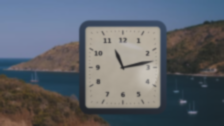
11:13
